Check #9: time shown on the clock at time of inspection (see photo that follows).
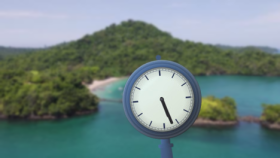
5:27
